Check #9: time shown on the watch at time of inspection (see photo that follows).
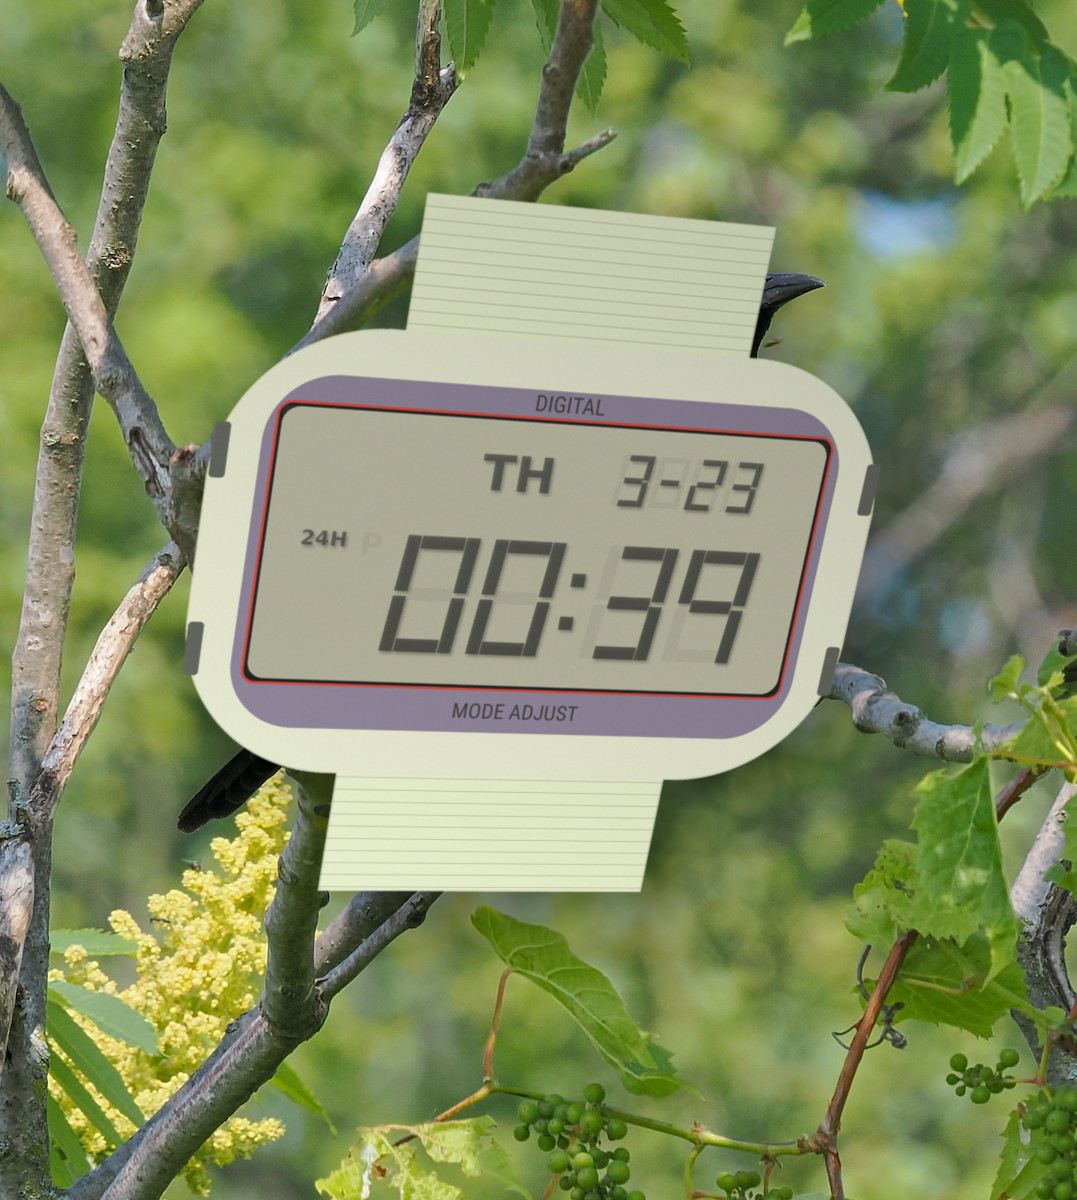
0:39
